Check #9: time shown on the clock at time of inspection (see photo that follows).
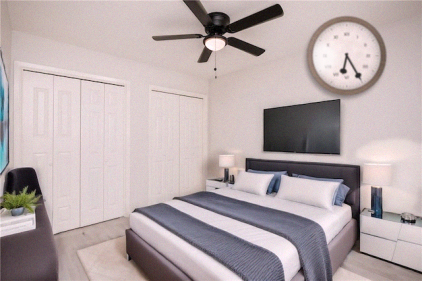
6:25
